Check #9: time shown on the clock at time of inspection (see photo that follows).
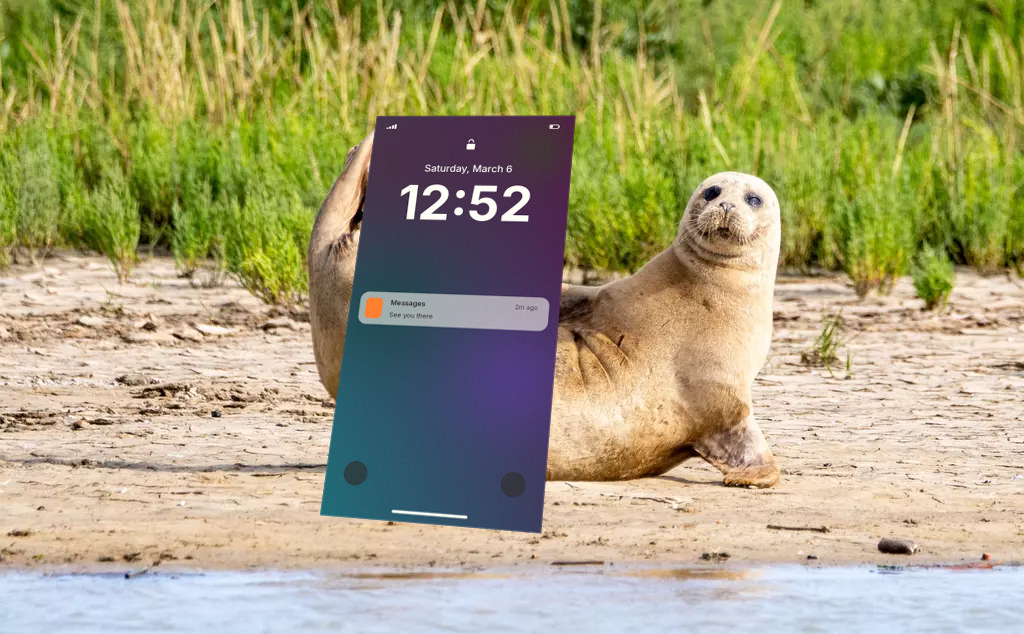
12:52
